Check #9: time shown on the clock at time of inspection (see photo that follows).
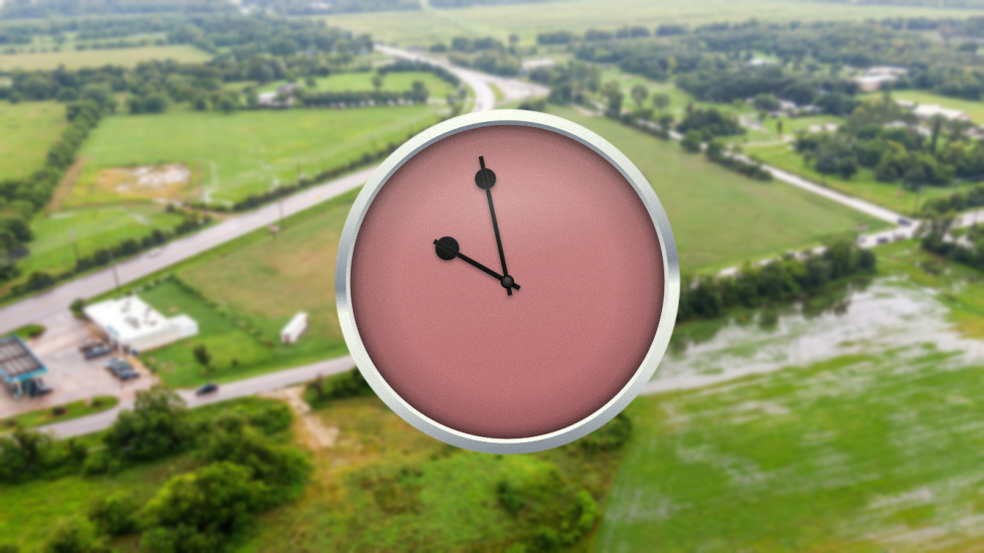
9:58
